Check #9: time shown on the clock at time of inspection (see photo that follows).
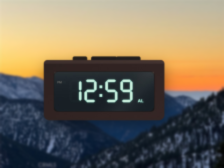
12:59
